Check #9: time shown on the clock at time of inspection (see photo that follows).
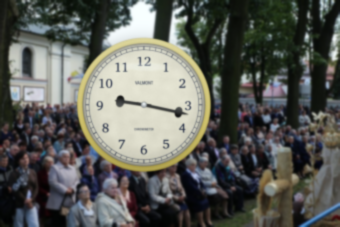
9:17
